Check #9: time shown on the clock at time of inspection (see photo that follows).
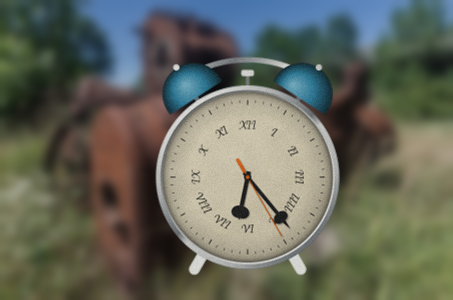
6:23:25
